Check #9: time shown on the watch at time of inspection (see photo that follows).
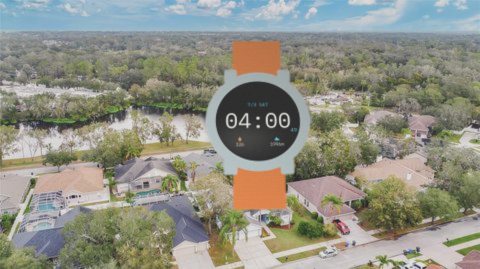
4:00
